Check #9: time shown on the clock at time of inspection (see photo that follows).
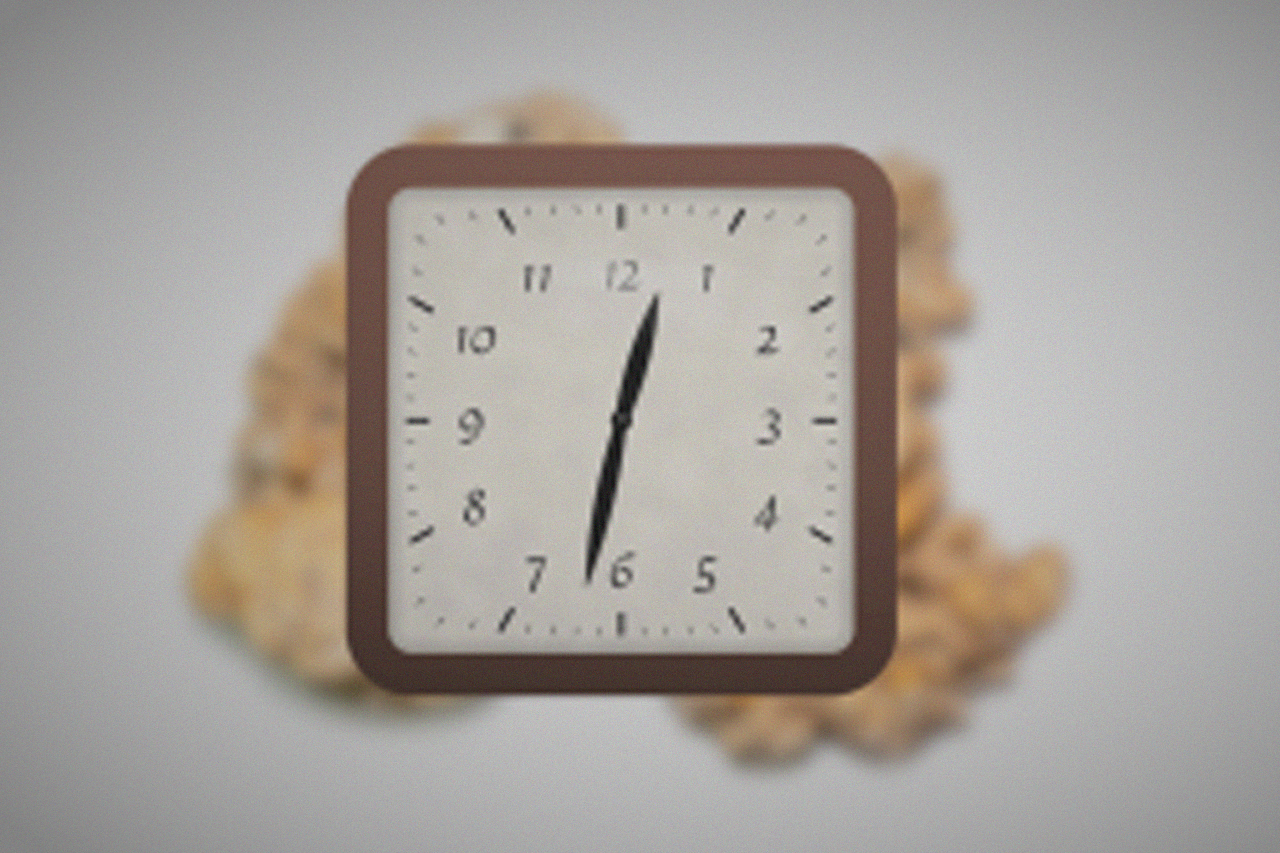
12:32
